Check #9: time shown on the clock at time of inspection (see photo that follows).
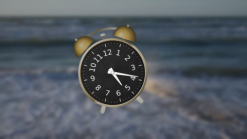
5:19
